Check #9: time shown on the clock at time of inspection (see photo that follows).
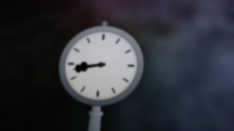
8:43
